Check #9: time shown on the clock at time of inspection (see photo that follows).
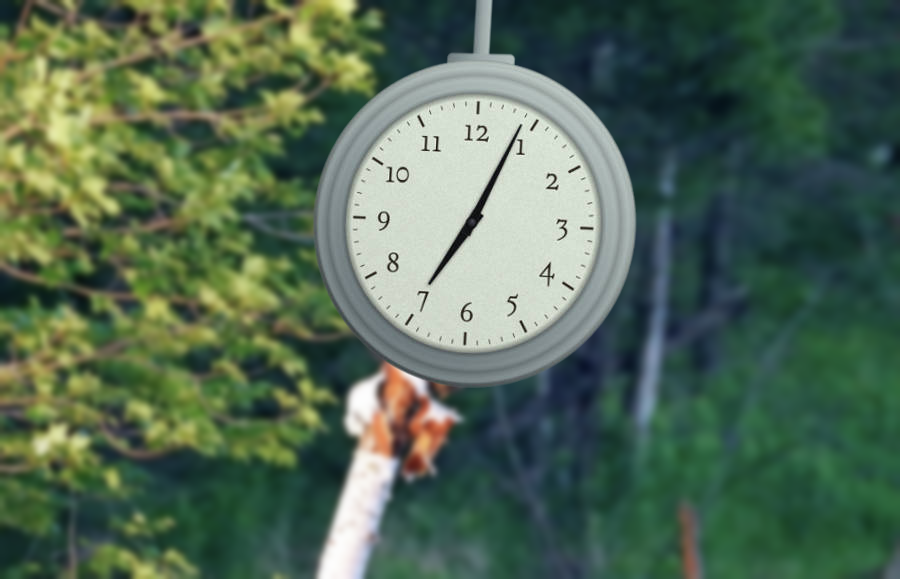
7:04
